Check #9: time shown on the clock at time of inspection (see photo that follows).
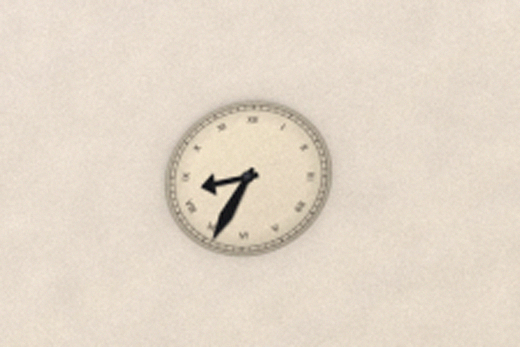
8:34
